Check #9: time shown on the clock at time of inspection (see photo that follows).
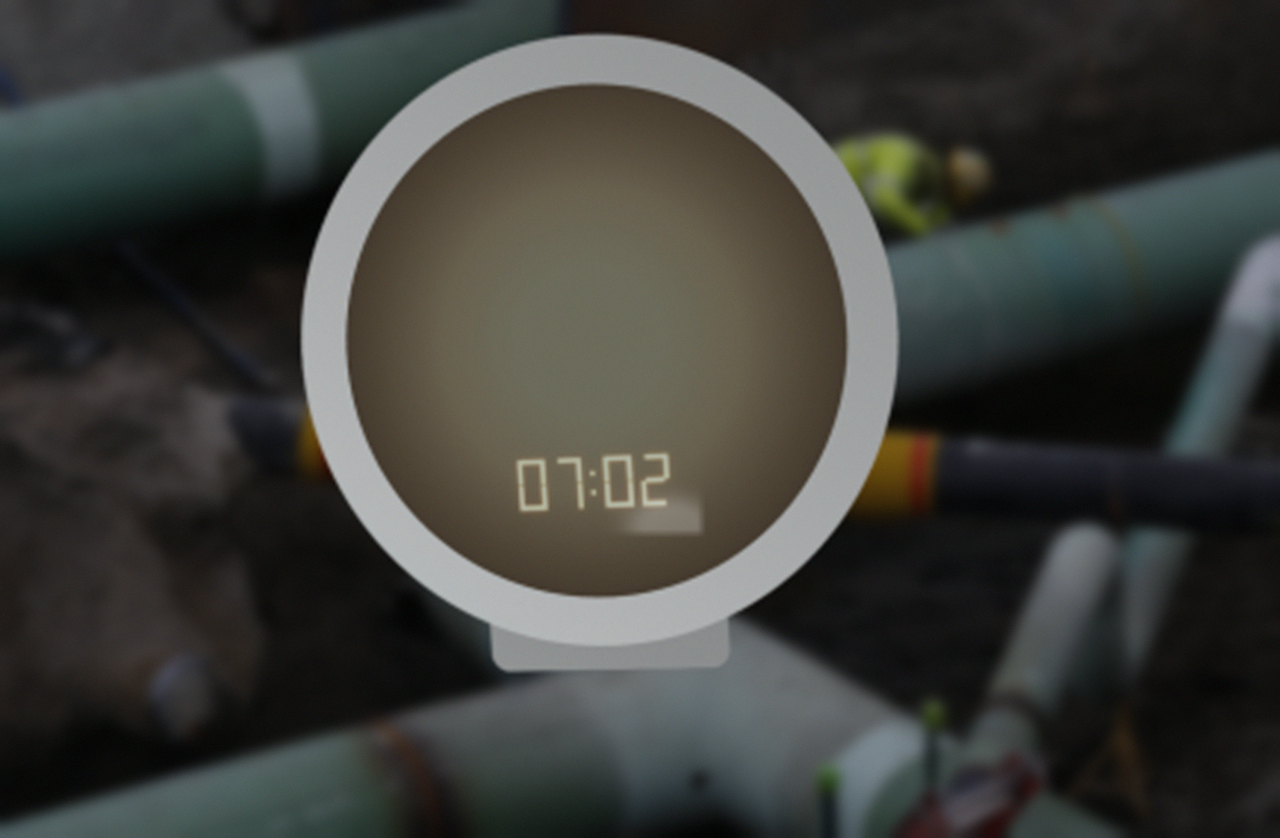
7:02
